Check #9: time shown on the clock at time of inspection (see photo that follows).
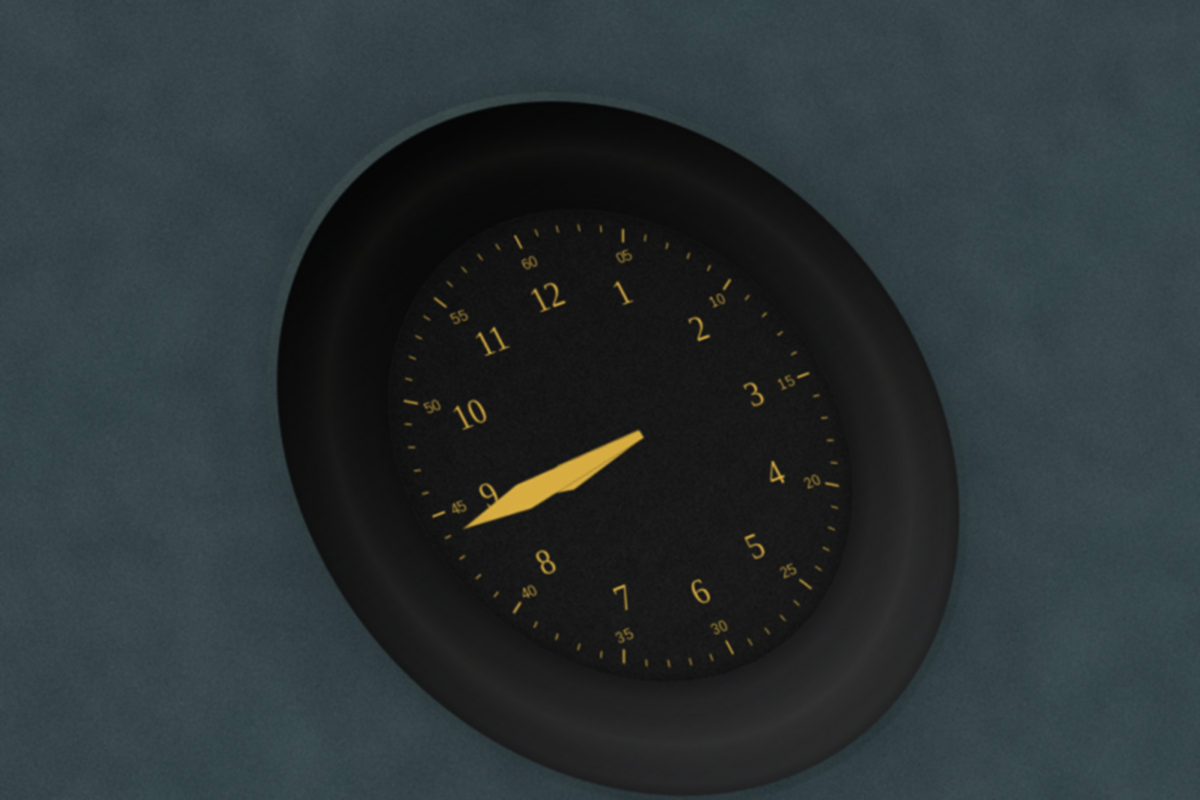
8:44
